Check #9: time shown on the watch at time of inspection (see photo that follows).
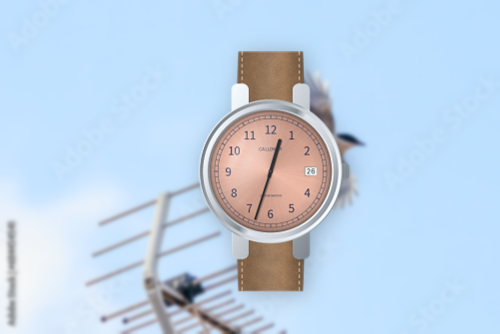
12:33
